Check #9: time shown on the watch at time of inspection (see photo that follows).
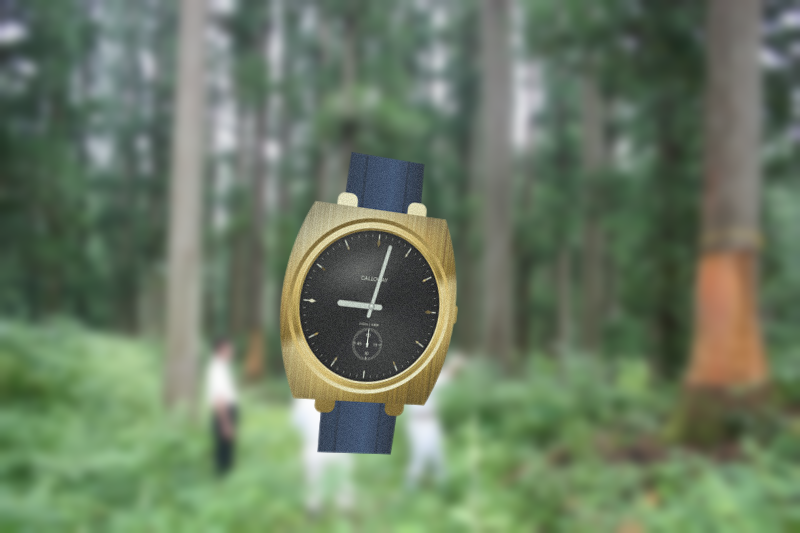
9:02
